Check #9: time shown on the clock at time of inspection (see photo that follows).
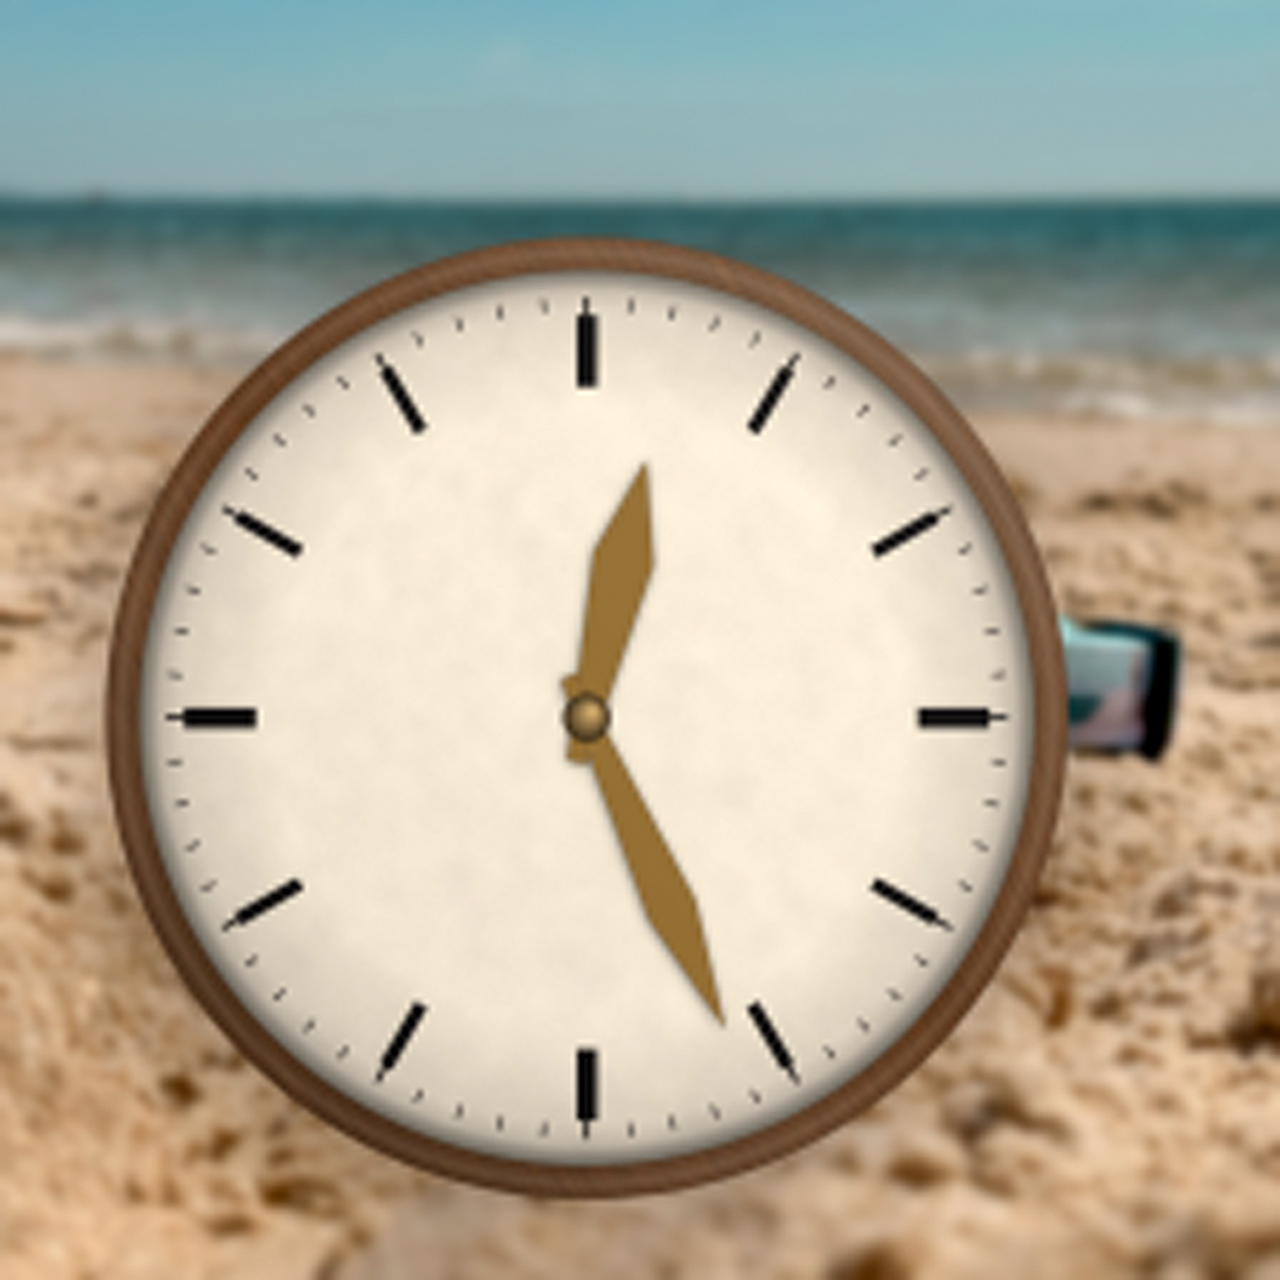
12:26
